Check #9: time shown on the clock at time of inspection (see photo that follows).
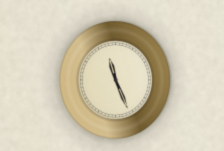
11:26
